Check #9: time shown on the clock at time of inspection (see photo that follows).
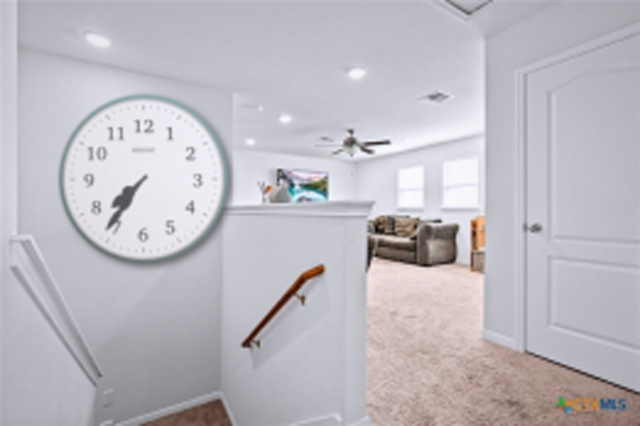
7:36
